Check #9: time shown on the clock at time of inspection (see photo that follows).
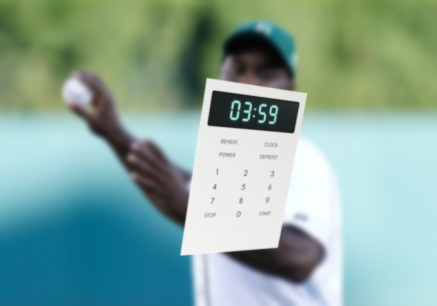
3:59
